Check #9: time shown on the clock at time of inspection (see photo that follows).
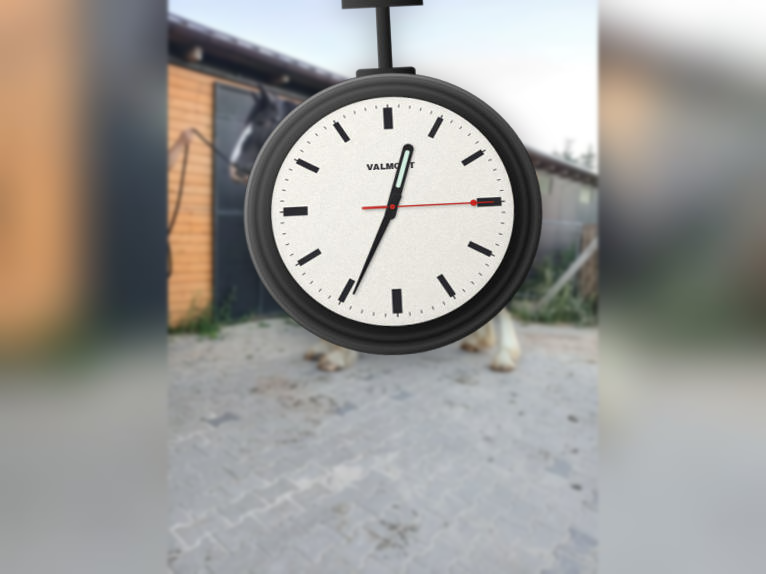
12:34:15
